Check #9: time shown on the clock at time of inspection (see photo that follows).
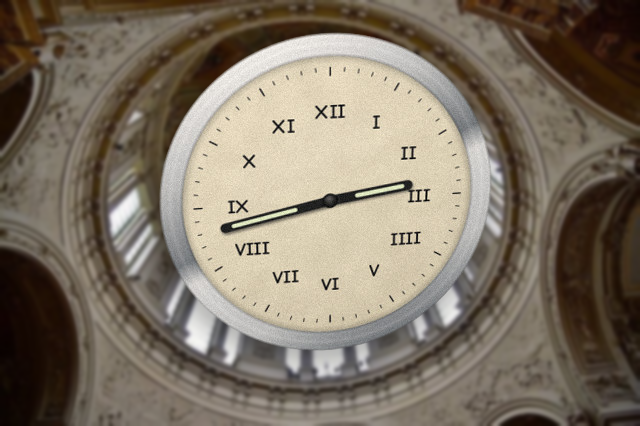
2:43
